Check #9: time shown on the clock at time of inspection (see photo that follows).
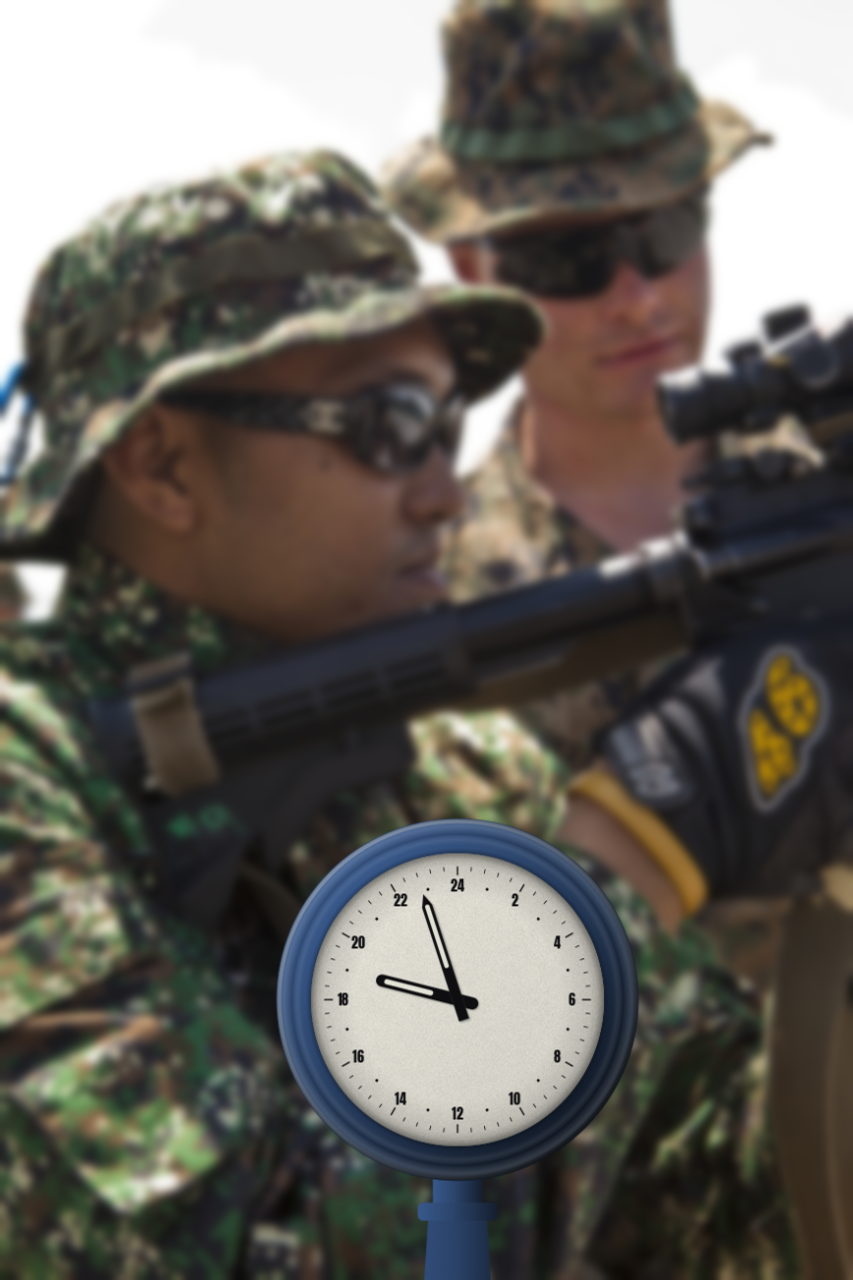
18:57
